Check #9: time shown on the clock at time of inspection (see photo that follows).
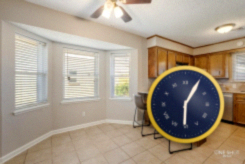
6:05
